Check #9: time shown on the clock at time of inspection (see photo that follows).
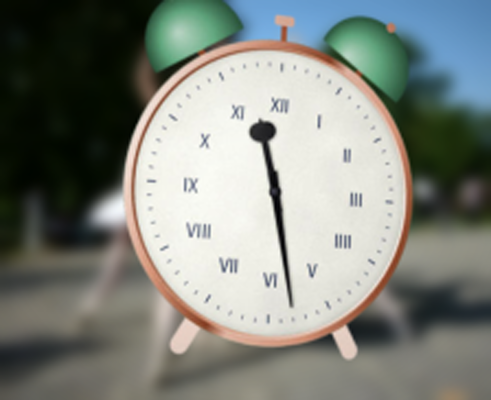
11:28
